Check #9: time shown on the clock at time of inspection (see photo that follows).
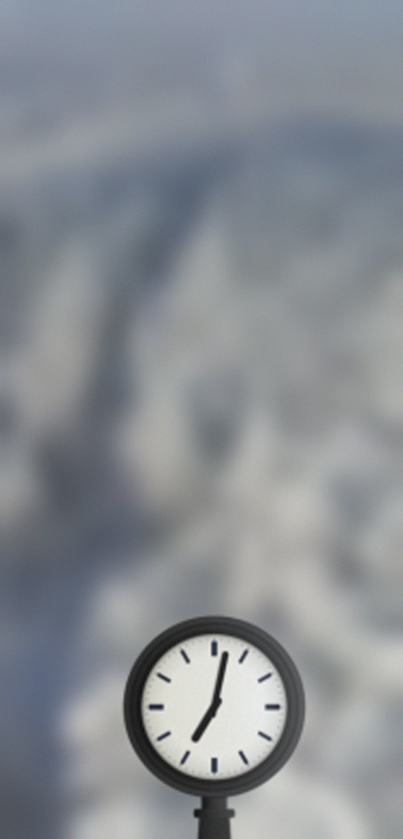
7:02
